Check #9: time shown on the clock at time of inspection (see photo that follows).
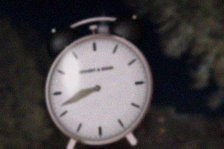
8:42
